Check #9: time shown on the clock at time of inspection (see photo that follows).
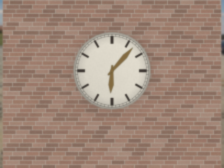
6:07
